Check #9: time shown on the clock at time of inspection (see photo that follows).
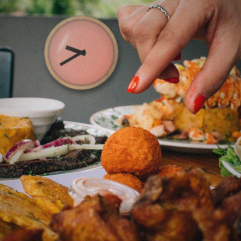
9:40
